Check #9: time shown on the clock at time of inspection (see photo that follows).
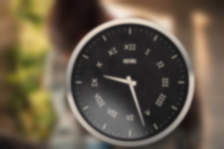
9:27
